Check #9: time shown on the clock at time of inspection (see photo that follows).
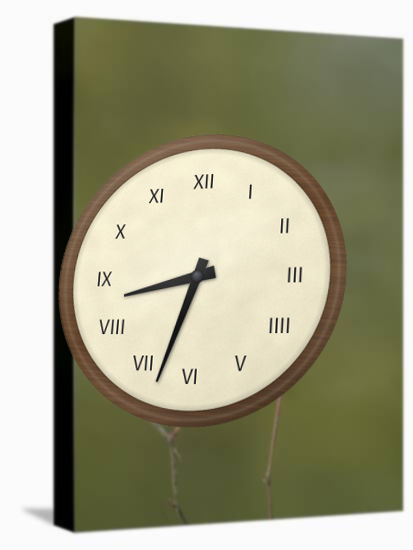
8:33
